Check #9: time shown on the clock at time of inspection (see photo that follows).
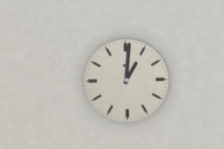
1:01
